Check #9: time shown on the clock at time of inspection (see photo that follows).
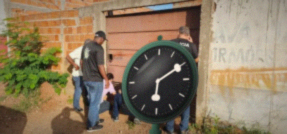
6:10
